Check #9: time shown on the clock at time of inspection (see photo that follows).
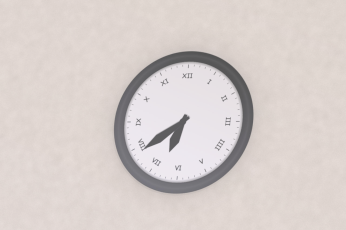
6:39
